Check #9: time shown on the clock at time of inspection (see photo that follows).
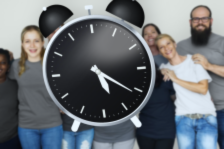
5:21
